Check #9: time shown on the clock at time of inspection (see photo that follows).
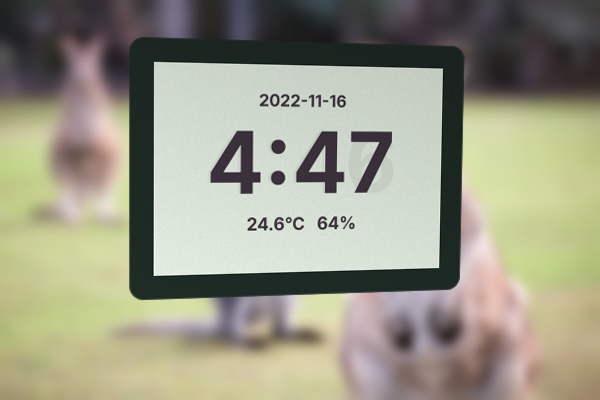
4:47
